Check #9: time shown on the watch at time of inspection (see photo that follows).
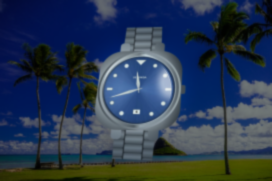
11:42
